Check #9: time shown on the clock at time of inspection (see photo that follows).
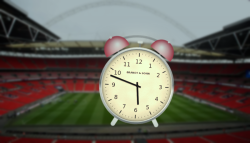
5:48
